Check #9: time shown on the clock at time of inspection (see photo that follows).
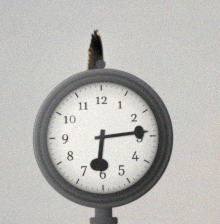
6:14
